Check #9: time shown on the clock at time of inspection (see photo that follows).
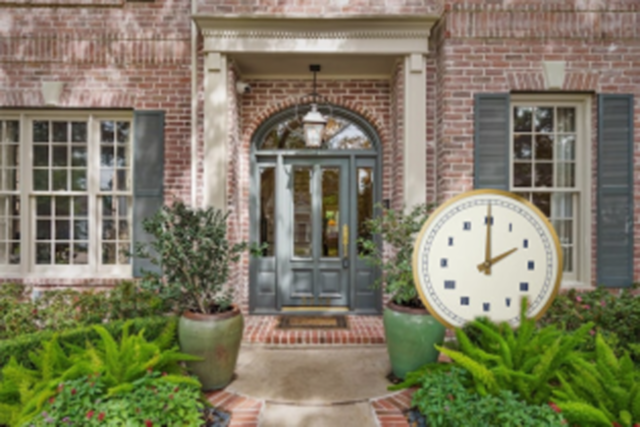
2:00
